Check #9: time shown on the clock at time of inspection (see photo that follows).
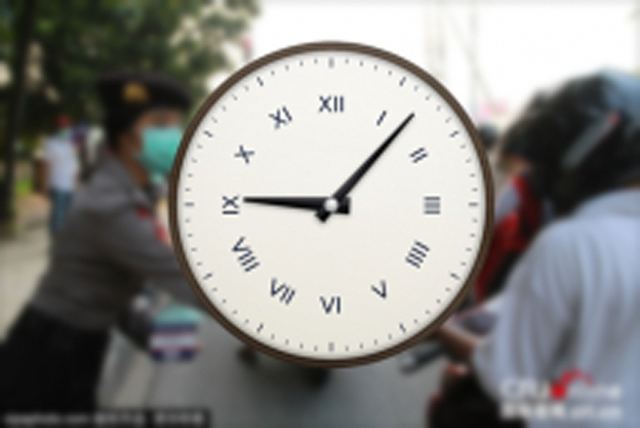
9:07
